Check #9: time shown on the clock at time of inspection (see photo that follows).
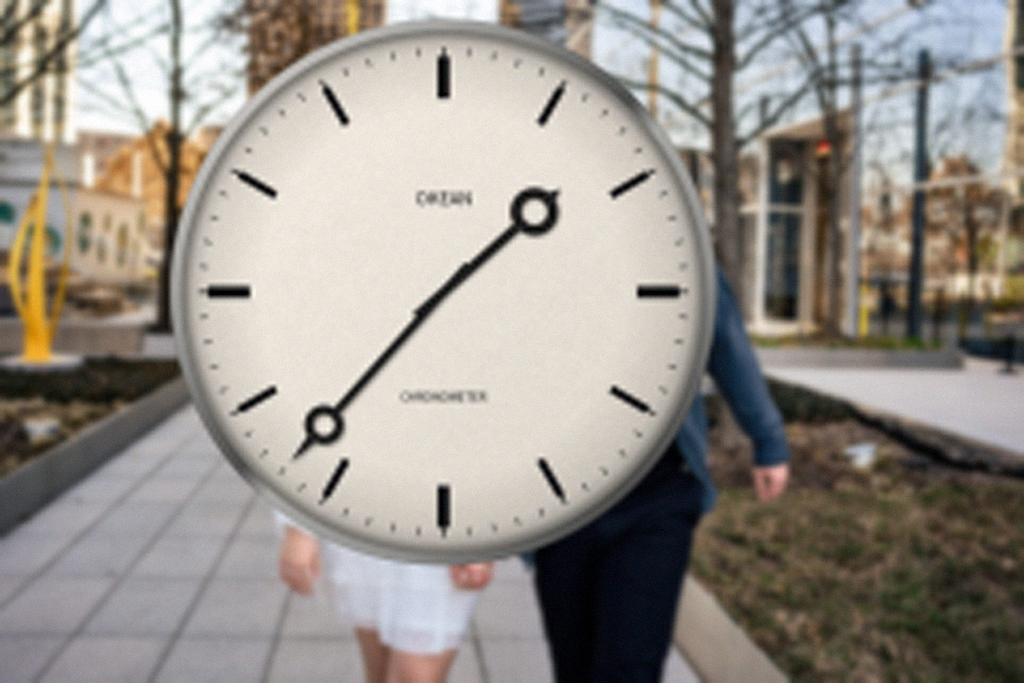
1:37
